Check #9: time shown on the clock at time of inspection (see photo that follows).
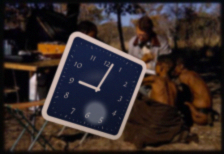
9:02
